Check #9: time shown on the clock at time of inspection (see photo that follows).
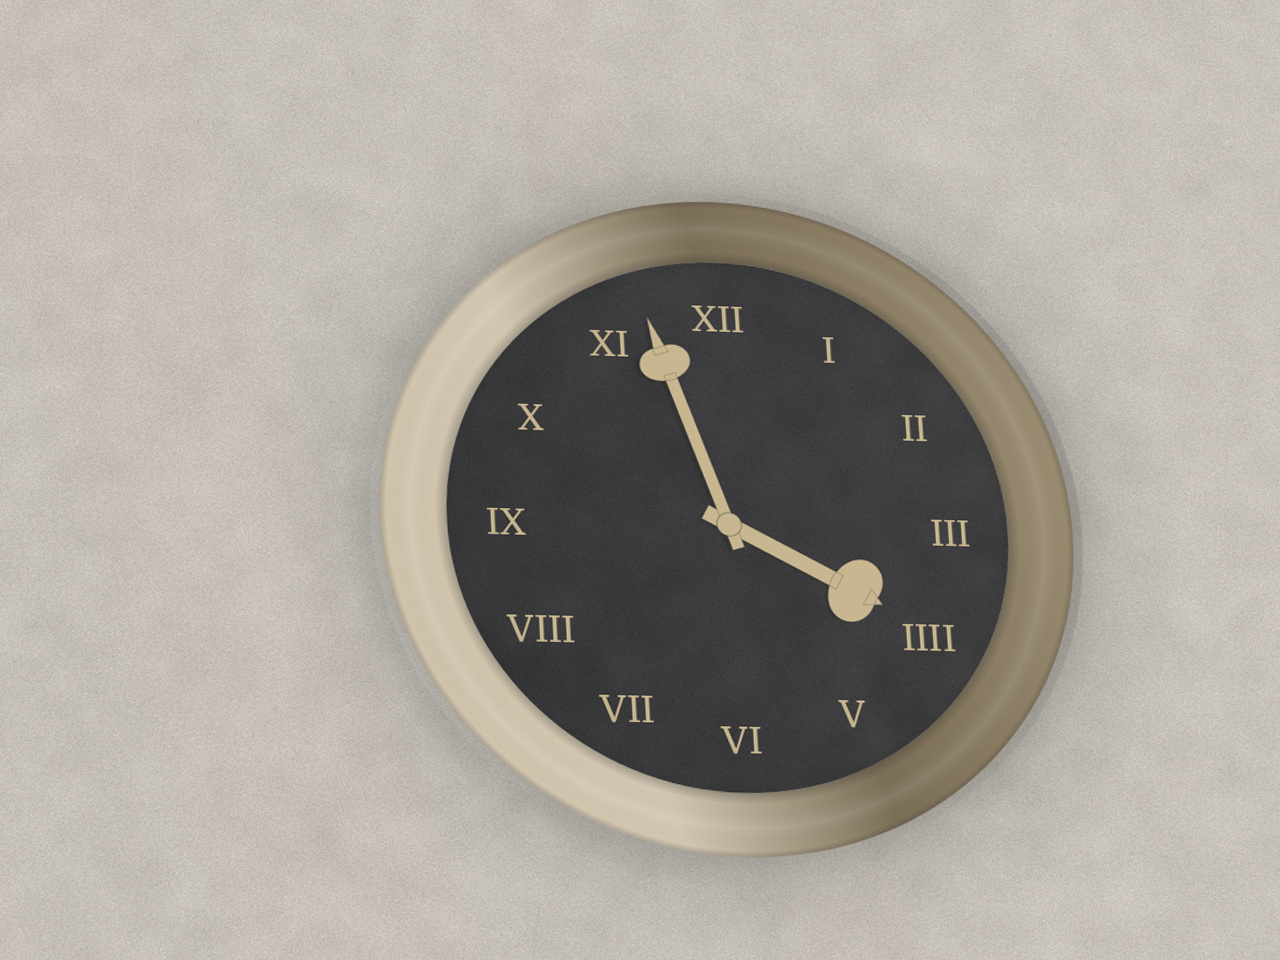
3:57
